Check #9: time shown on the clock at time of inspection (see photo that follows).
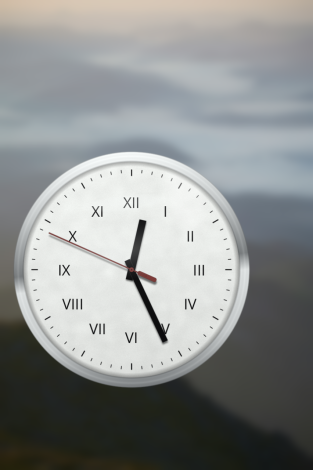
12:25:49
